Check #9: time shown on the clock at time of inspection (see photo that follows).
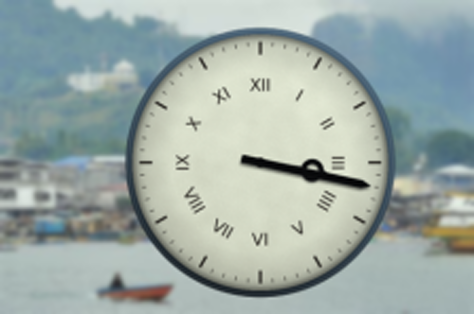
3:17
